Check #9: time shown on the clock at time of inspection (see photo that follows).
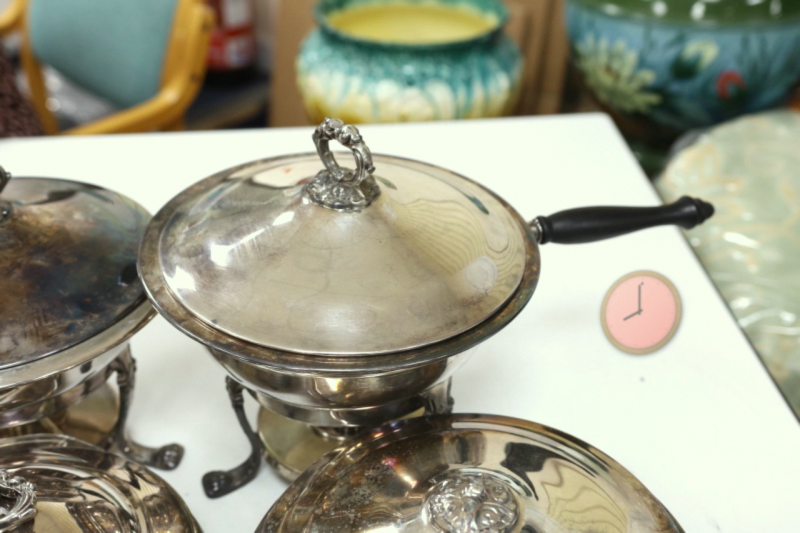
7:59
